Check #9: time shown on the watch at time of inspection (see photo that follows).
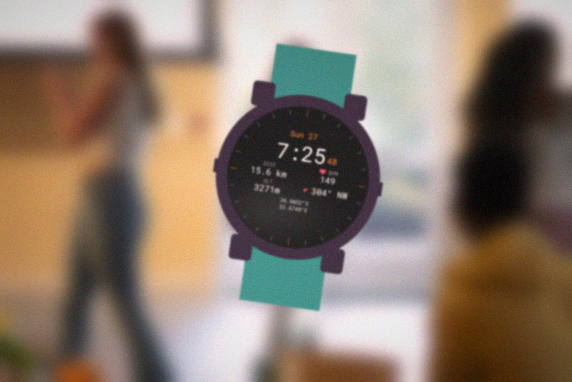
7:25
